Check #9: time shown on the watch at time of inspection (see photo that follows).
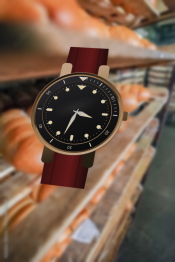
3:33
